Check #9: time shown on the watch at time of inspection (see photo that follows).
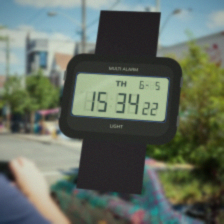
15:34:22
